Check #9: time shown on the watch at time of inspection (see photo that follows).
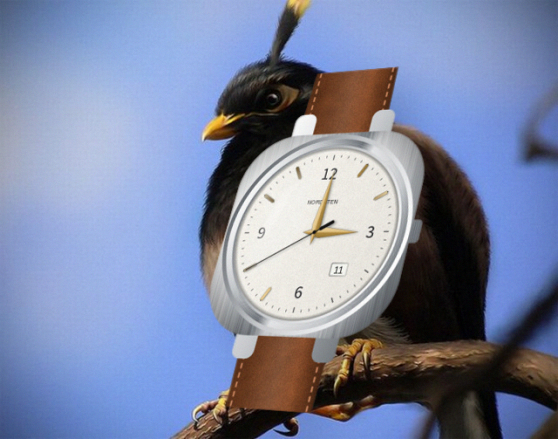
3:00:40
